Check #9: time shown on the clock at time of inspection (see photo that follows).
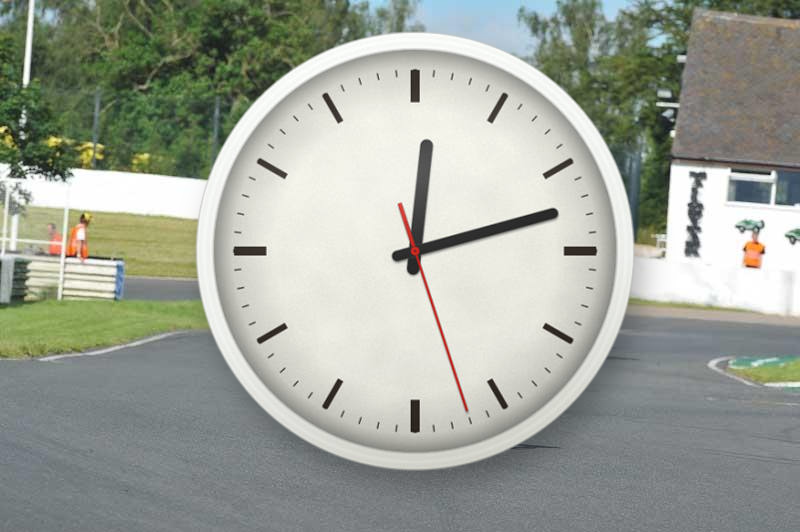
12:12:27
